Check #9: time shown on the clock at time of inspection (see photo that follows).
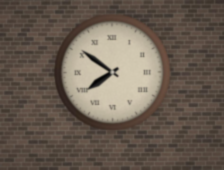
7:51
